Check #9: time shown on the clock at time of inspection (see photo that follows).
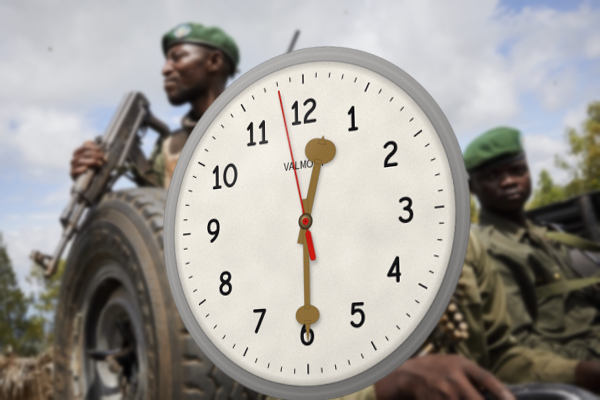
12:29:58
